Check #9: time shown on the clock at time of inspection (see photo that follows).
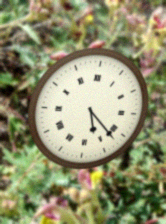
5:22
